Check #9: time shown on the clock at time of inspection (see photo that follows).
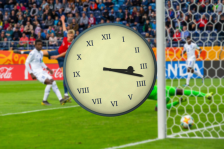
3:18
